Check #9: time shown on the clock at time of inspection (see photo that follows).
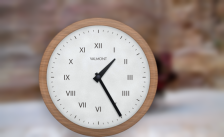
1:25
